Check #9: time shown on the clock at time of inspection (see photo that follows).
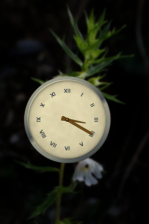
3:20
